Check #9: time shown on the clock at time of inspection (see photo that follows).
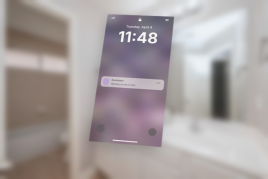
11:48
